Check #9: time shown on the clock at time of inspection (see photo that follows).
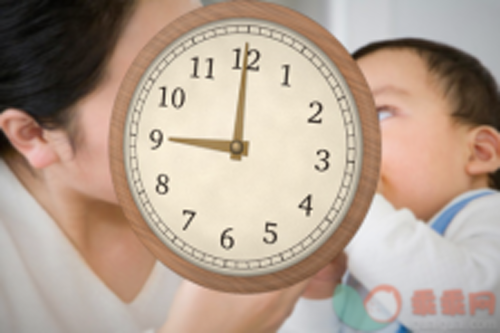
9:00
